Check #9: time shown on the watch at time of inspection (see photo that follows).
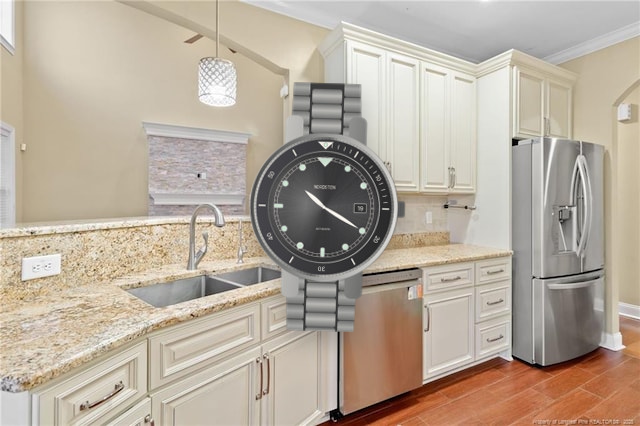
10:20
